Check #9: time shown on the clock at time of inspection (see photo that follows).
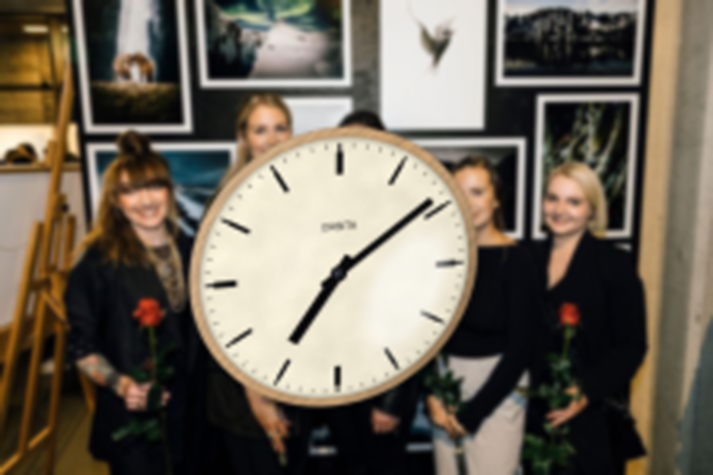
7:09
